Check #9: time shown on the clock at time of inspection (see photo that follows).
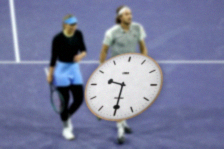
9:30
